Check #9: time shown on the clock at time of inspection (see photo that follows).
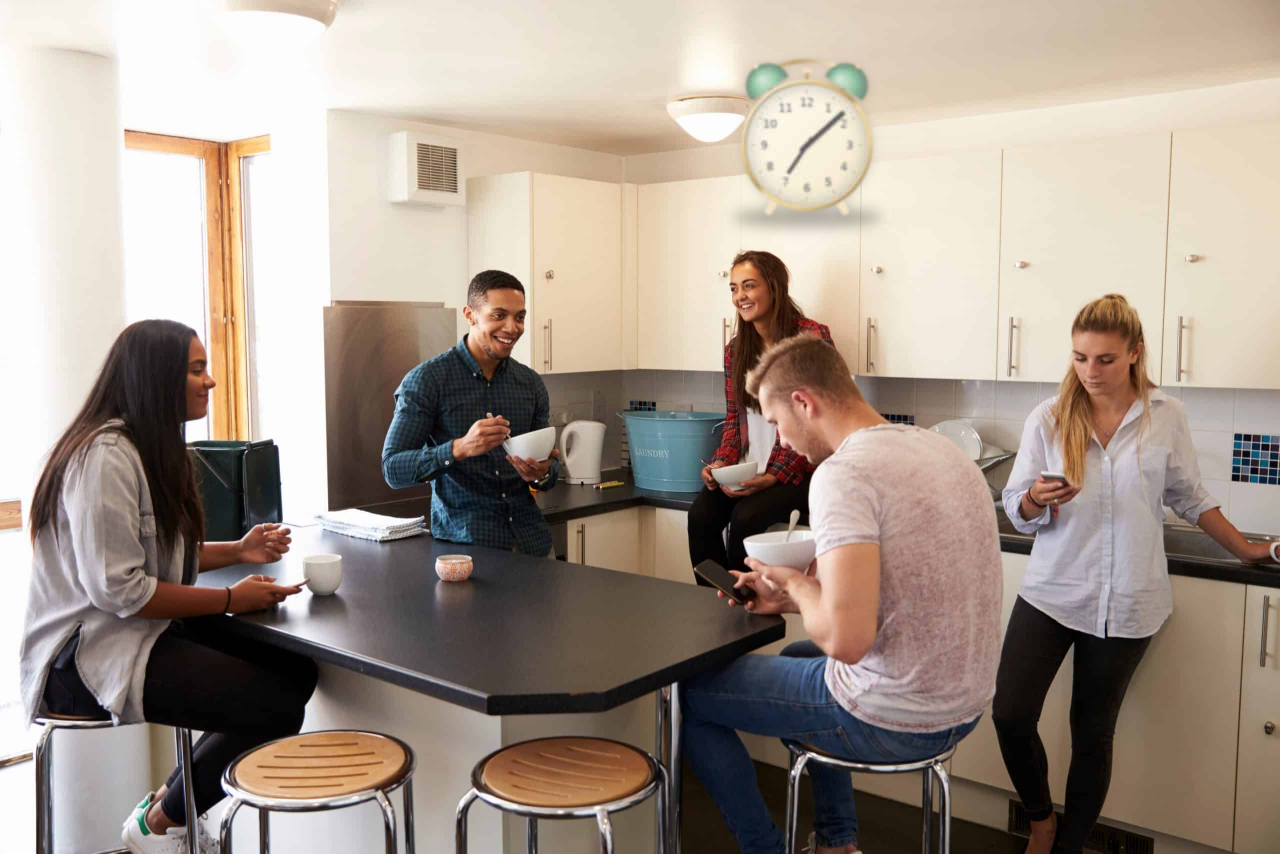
7:08
